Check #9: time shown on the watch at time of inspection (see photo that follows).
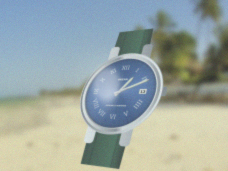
1:11
